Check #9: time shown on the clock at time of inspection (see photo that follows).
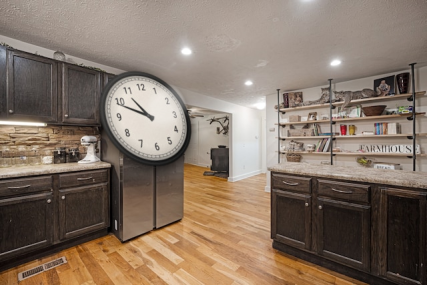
10:49
